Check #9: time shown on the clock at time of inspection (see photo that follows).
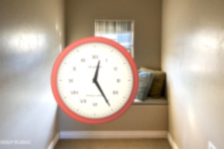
12:25
